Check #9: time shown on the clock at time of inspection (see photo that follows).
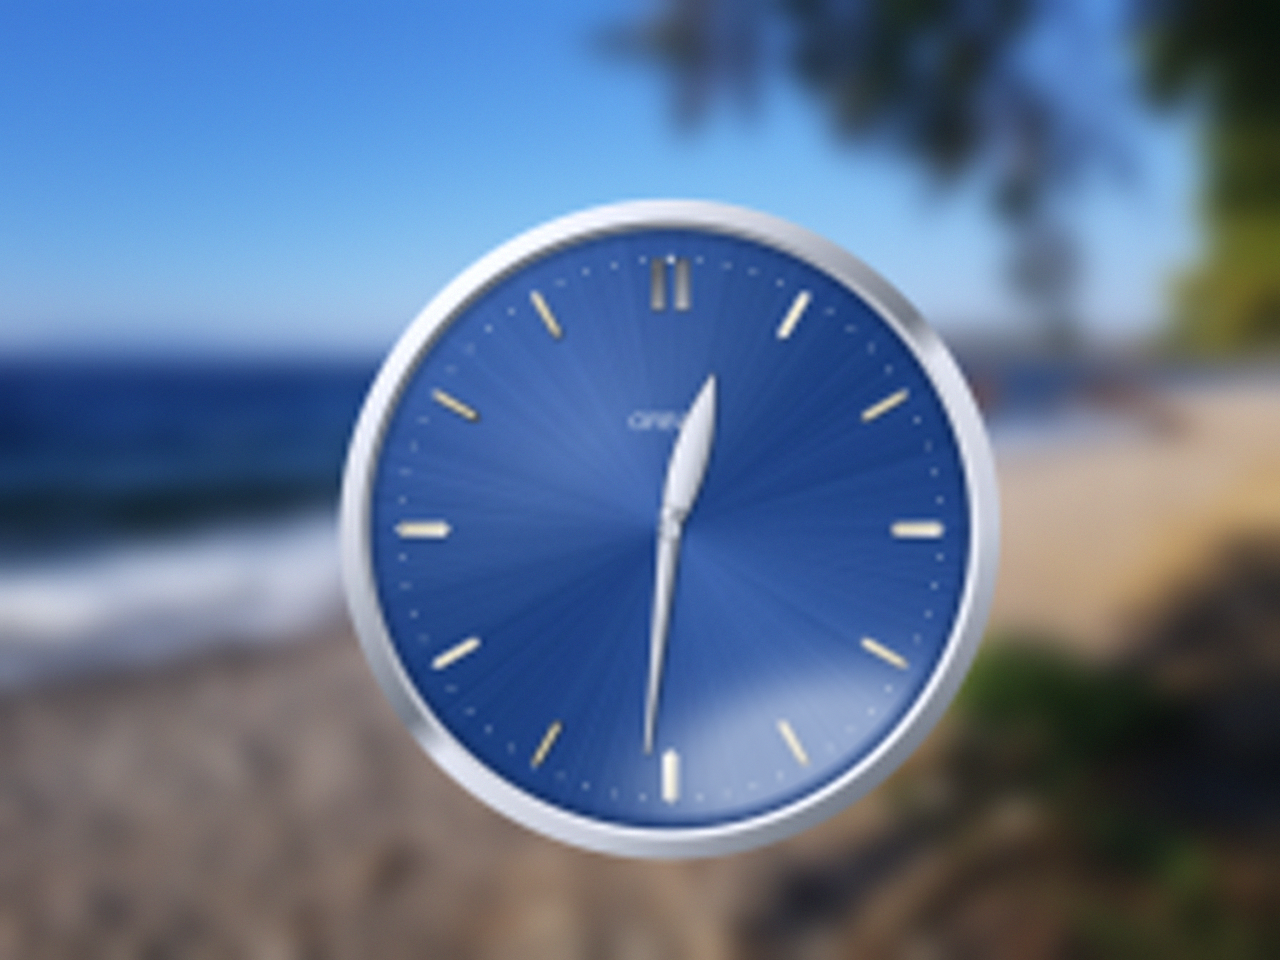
12:31
